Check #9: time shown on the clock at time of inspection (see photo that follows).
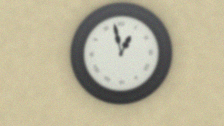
12:58
